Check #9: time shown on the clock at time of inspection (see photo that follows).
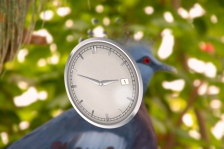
2:49
